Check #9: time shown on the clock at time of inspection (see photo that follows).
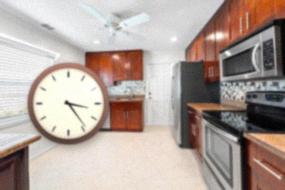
3:24
